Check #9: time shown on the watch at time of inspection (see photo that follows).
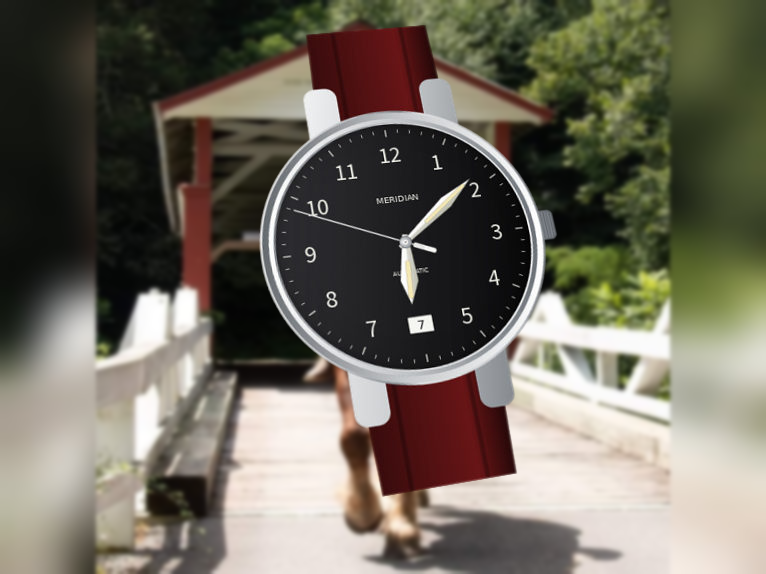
6:08:49
